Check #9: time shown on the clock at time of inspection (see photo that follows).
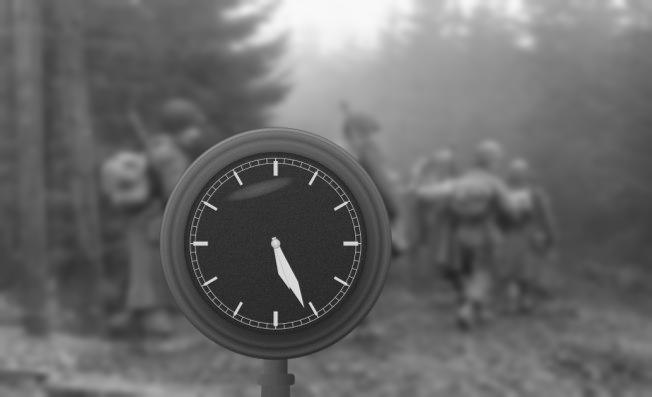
5:26
